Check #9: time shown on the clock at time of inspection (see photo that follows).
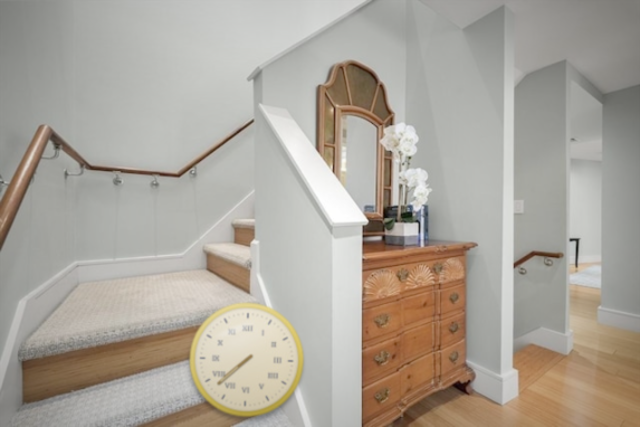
7:38
